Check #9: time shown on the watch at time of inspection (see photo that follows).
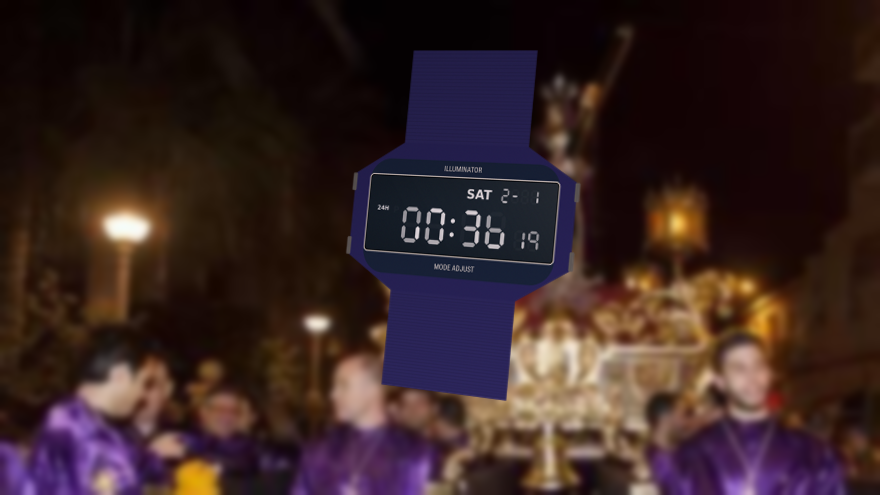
0:36:19
